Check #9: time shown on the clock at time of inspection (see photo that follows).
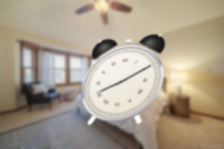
8:10
